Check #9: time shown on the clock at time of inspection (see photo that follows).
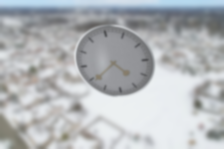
4:39
